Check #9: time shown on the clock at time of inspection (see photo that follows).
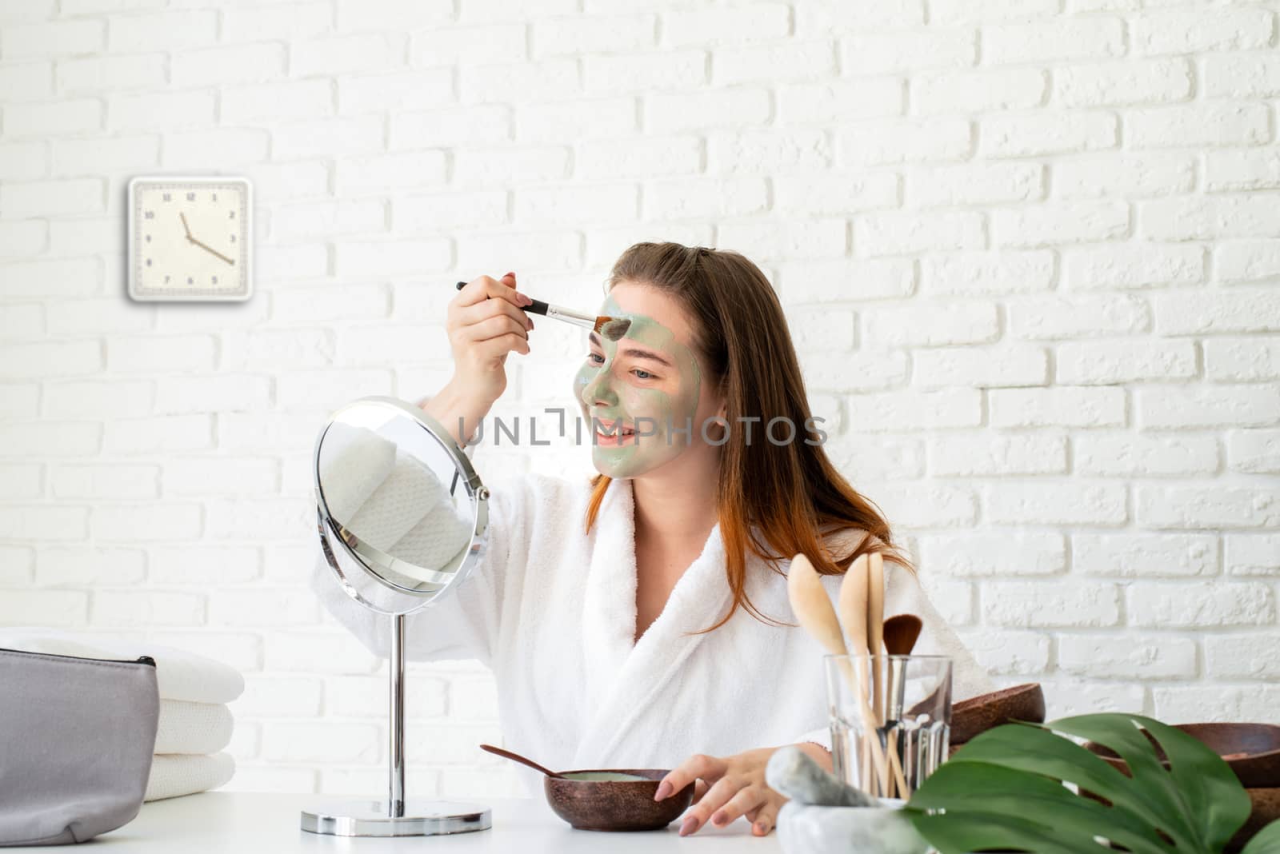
11:20
